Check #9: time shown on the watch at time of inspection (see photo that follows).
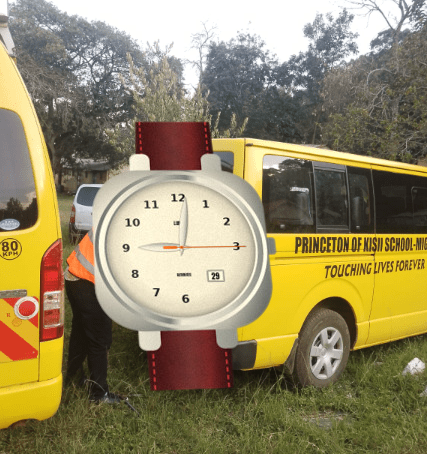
9:01:15
